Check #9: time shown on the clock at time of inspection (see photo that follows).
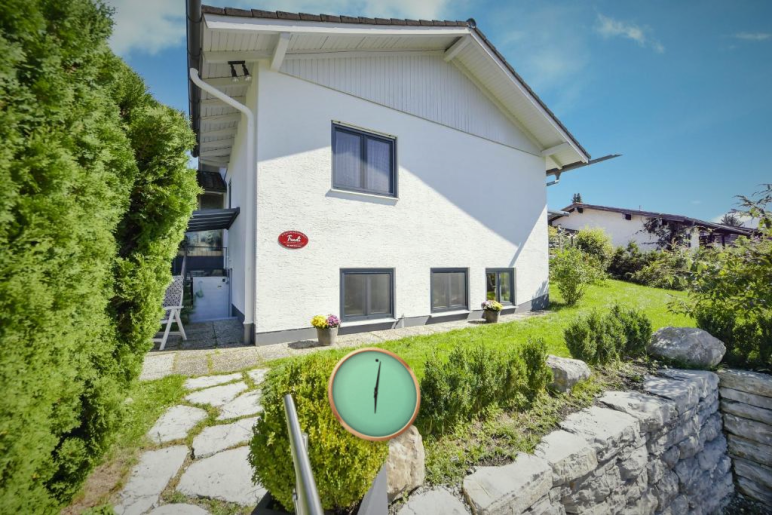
6:01
